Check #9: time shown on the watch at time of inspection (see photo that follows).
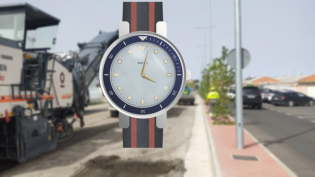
4:02
